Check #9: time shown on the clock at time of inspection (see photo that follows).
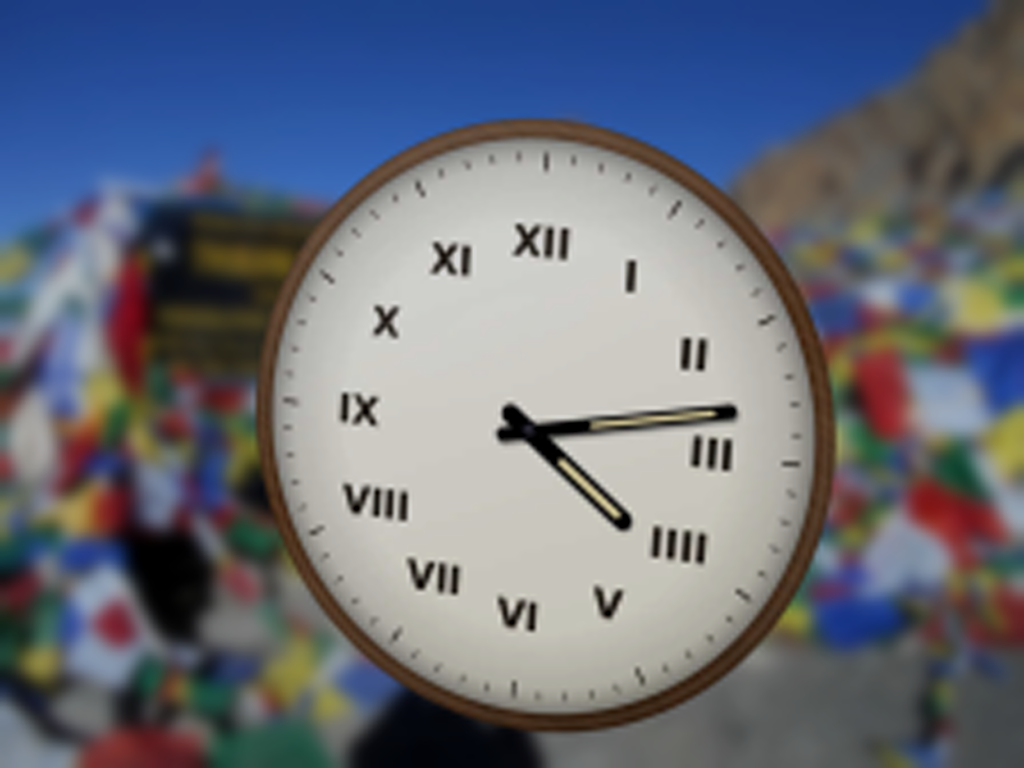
4:13
